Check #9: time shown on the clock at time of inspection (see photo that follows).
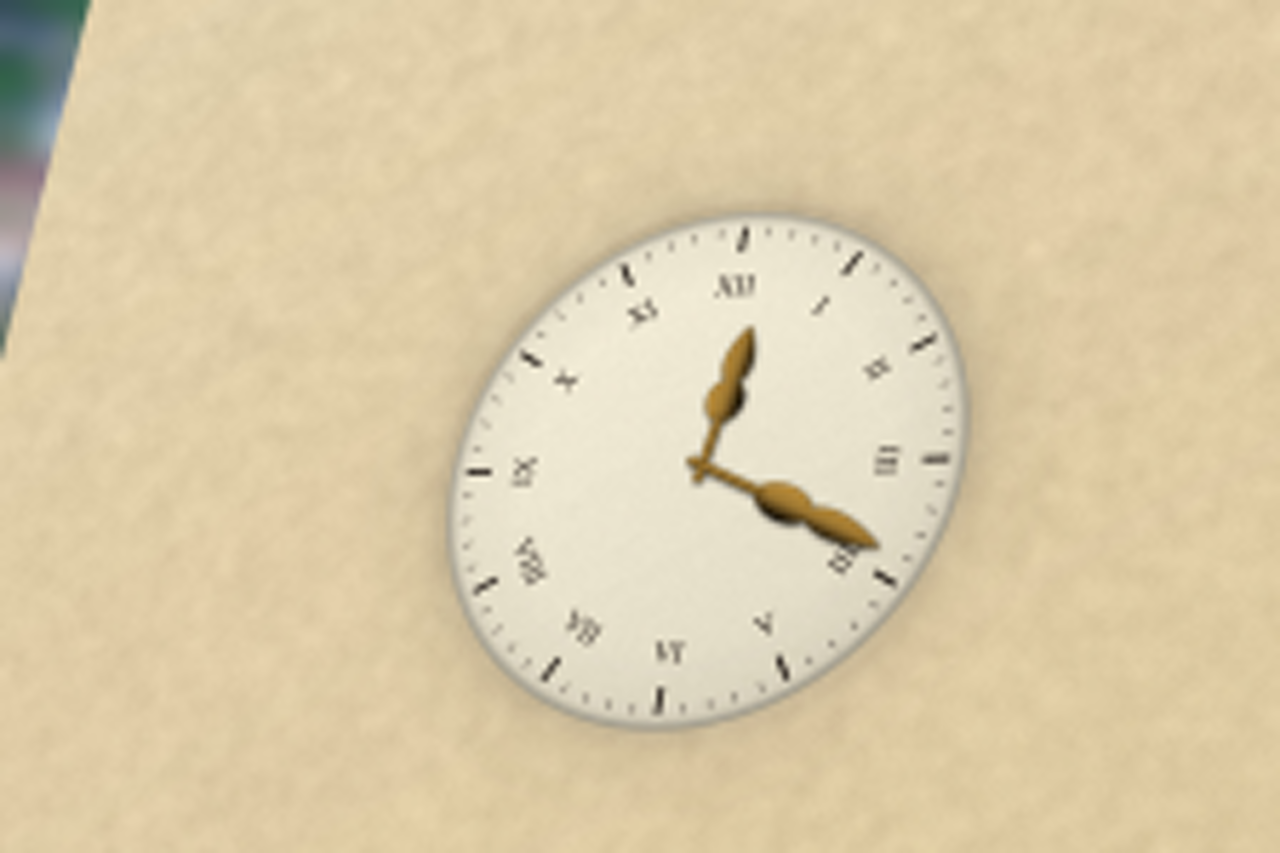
12:19
